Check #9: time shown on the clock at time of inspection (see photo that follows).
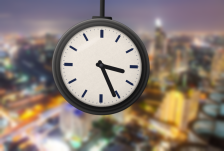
3:26
